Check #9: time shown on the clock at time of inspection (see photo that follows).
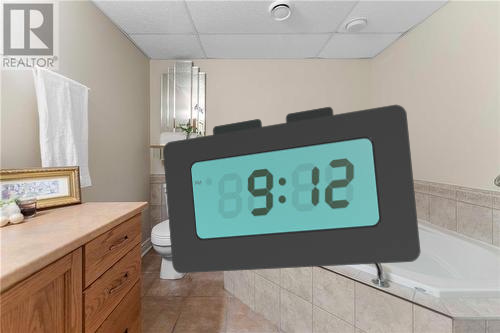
9:12
